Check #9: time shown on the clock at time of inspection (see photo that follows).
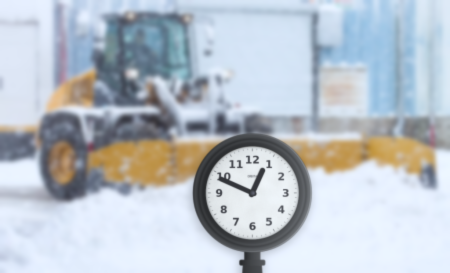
12:49
